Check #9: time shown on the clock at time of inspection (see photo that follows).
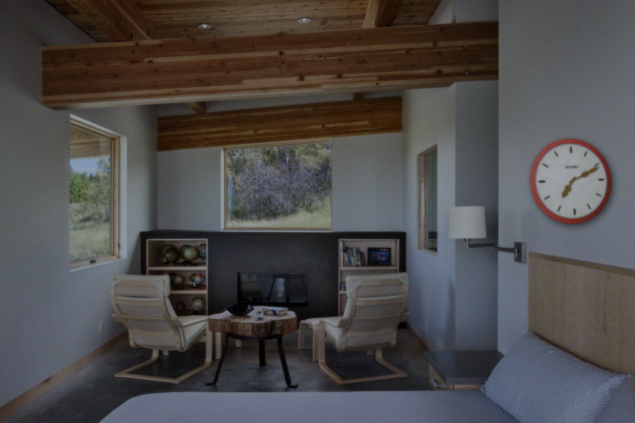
7:11
